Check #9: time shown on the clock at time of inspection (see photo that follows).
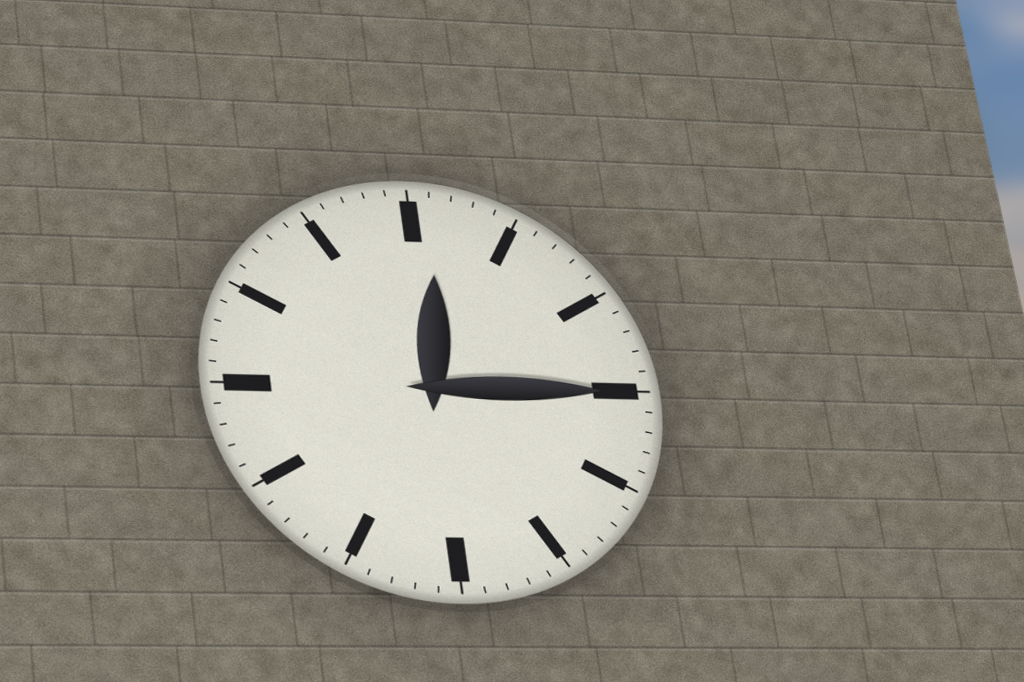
12:15
